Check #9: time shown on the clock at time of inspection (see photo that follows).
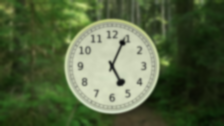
5:04
